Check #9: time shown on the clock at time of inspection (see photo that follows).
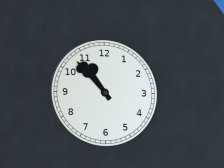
10:53
